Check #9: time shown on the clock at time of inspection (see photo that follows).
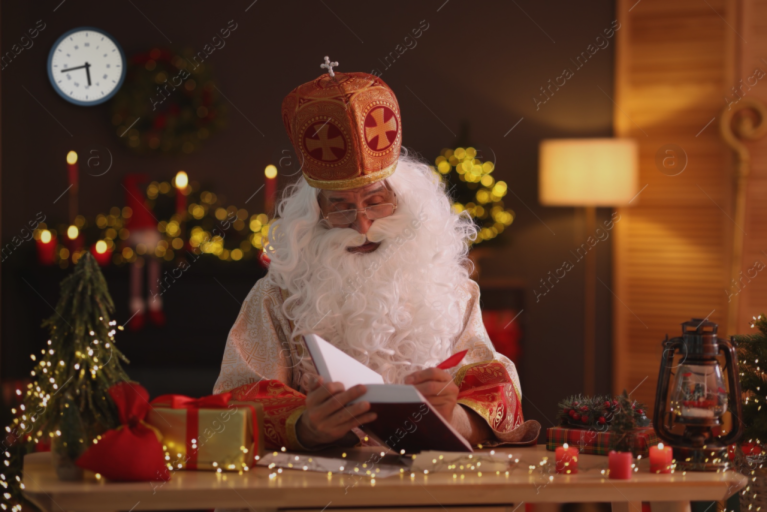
5:43
